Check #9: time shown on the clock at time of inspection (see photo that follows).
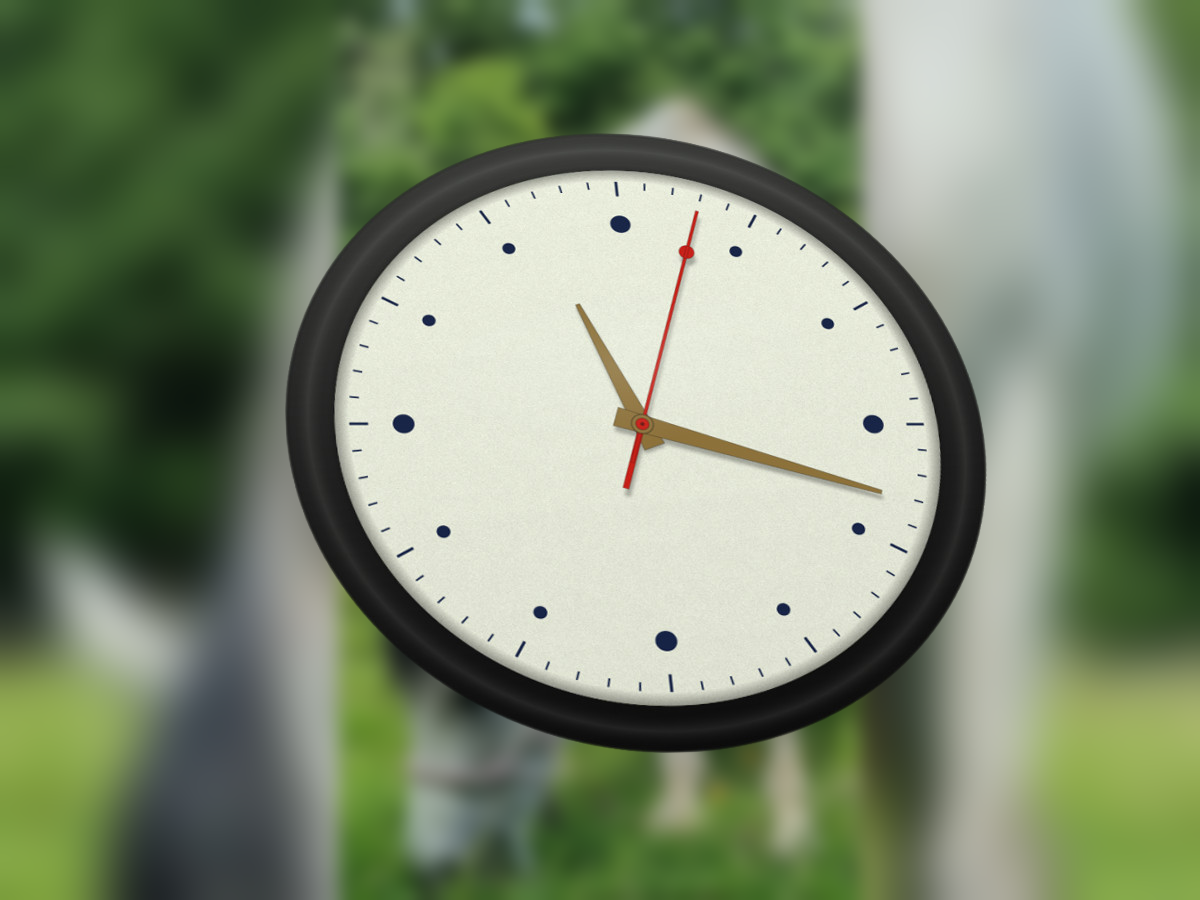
11:18:03
